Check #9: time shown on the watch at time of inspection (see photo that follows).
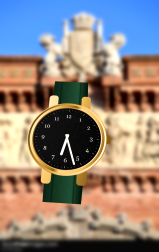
6:27
